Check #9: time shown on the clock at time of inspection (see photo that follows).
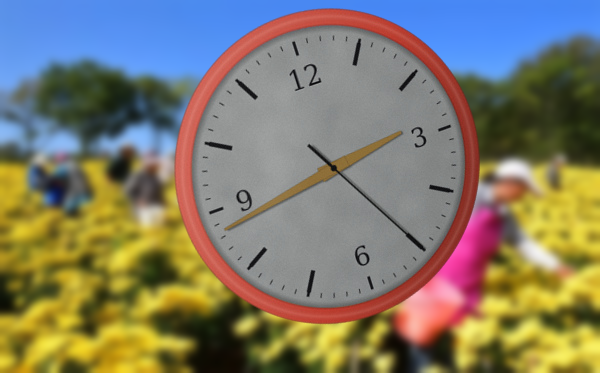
2:43:25
